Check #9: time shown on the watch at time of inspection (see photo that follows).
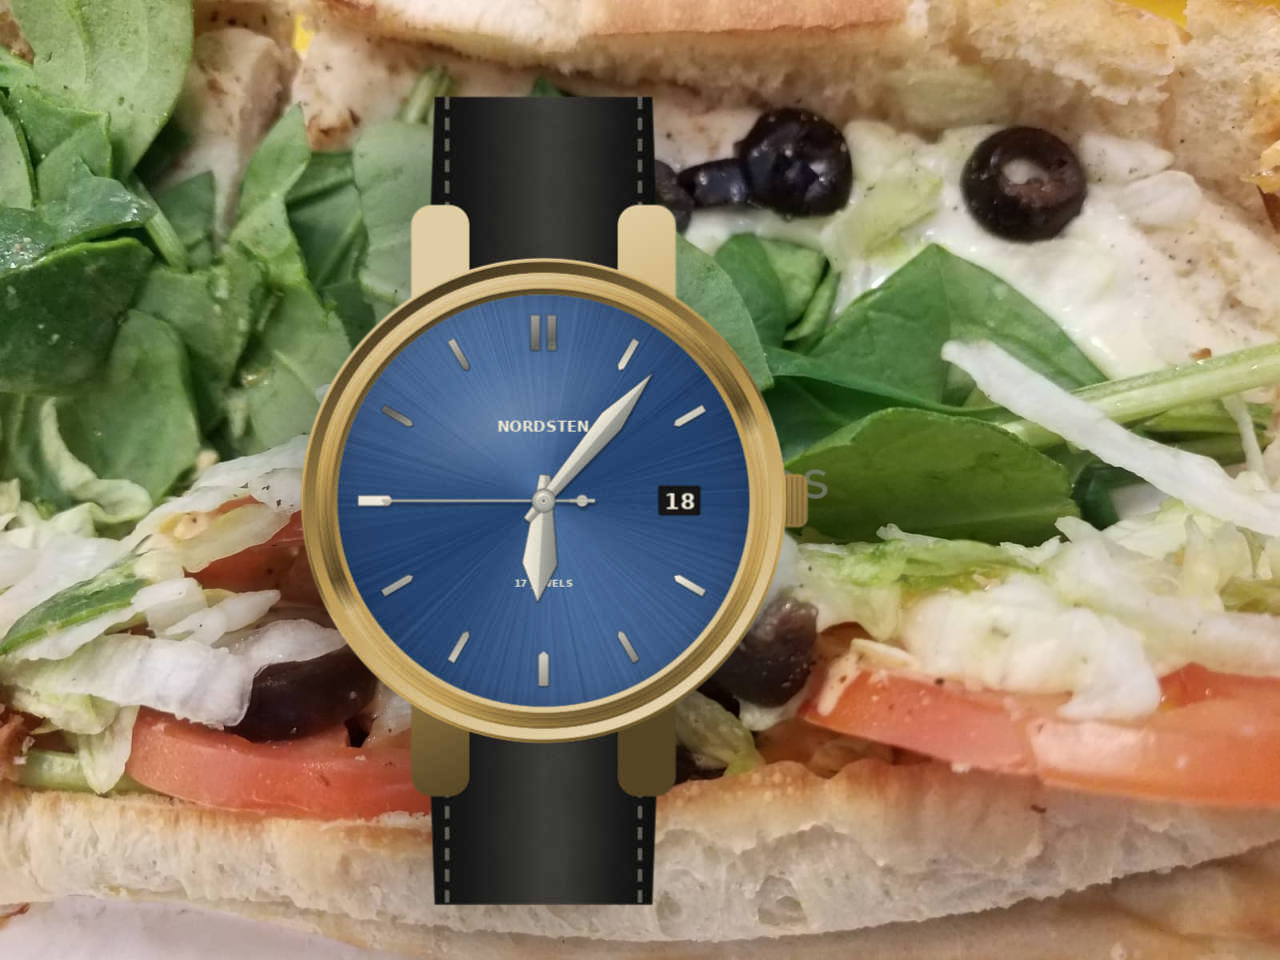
6:06:45
